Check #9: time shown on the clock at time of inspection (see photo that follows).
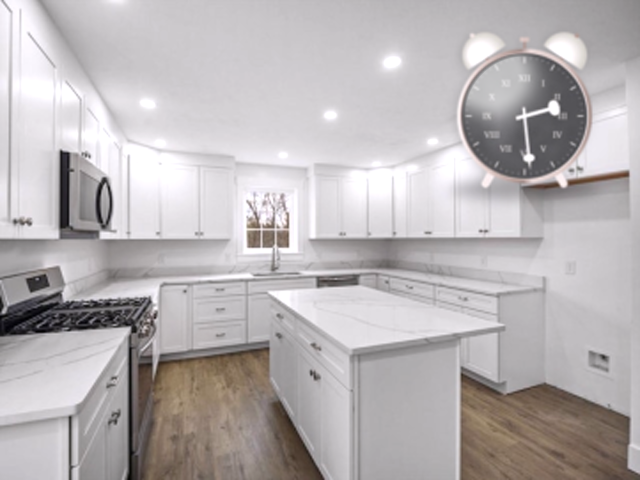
2:29
